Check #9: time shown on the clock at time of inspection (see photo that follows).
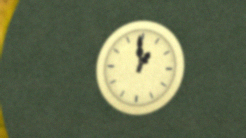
12:59
